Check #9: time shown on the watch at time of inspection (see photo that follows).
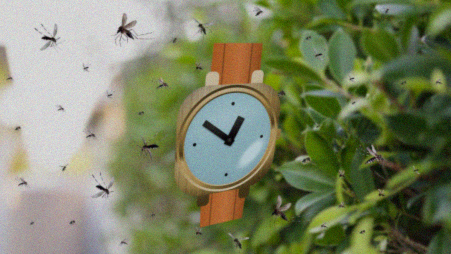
12:51
